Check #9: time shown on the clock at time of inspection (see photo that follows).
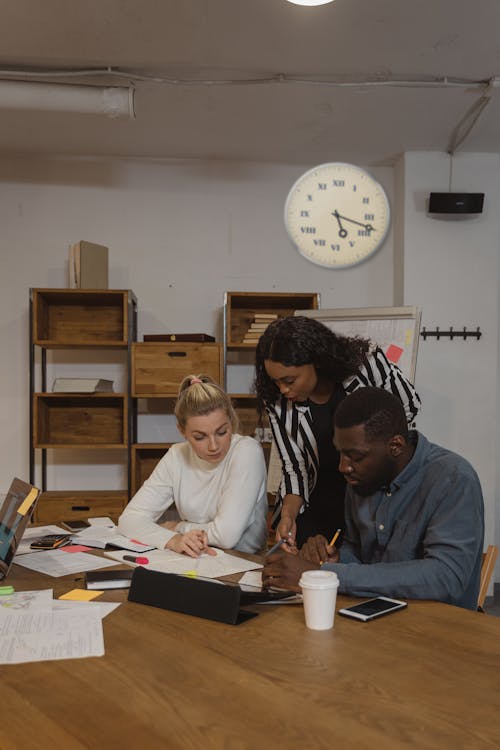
5:18
